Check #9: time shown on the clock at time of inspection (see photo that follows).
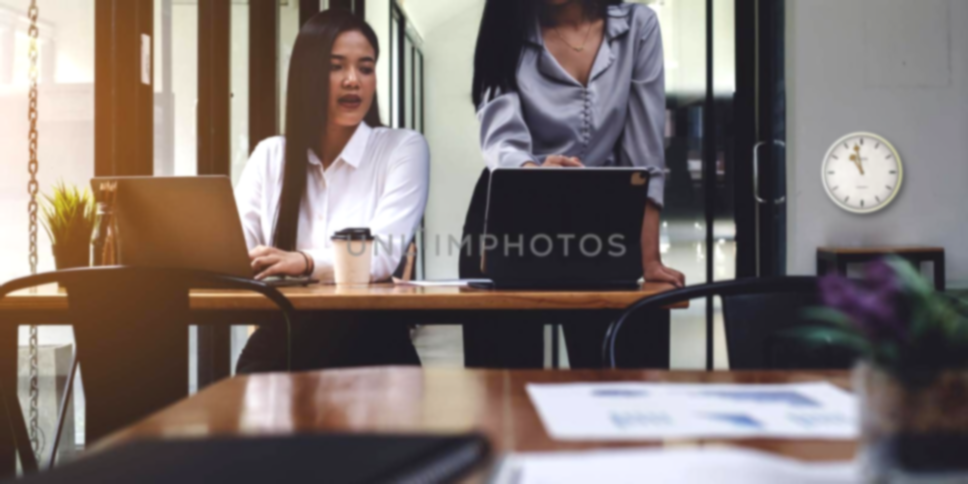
10:58
